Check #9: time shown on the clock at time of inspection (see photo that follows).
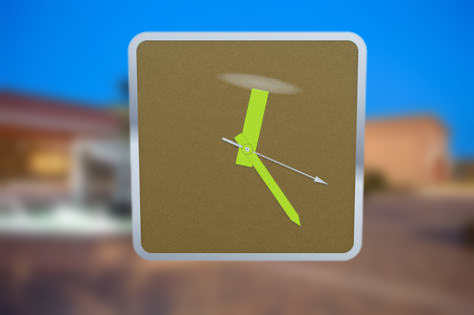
12:24:19
